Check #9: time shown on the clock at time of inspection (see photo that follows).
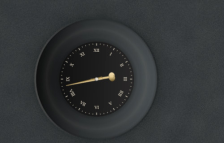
2:43
